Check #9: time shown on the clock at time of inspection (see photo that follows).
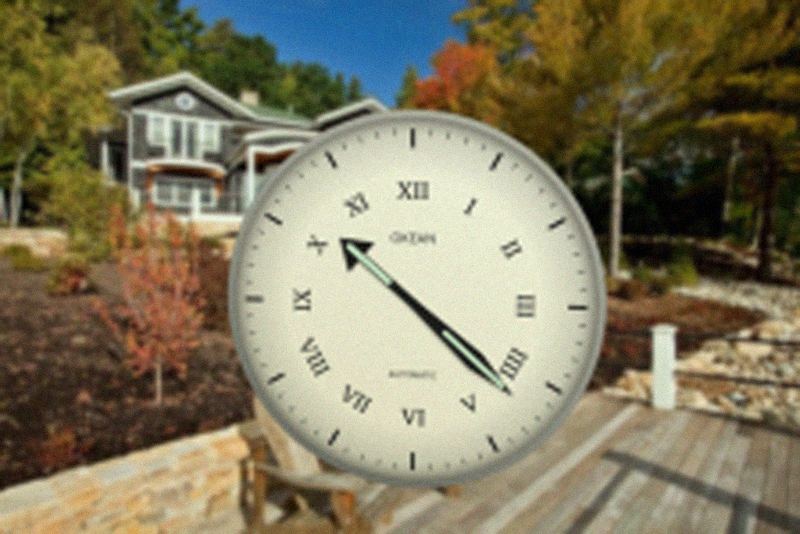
10:22
